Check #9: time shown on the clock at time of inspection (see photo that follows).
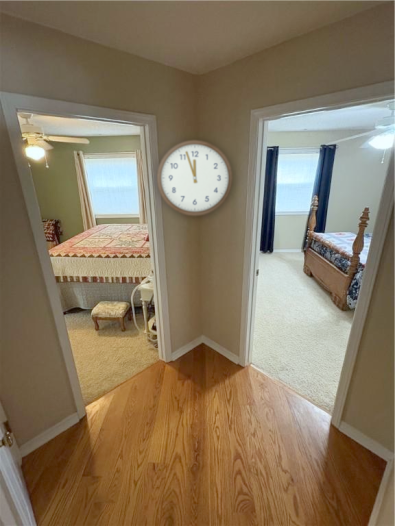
11:57
